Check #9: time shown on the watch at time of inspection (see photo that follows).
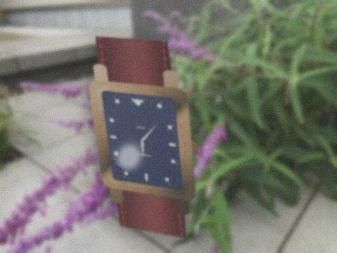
6:07
